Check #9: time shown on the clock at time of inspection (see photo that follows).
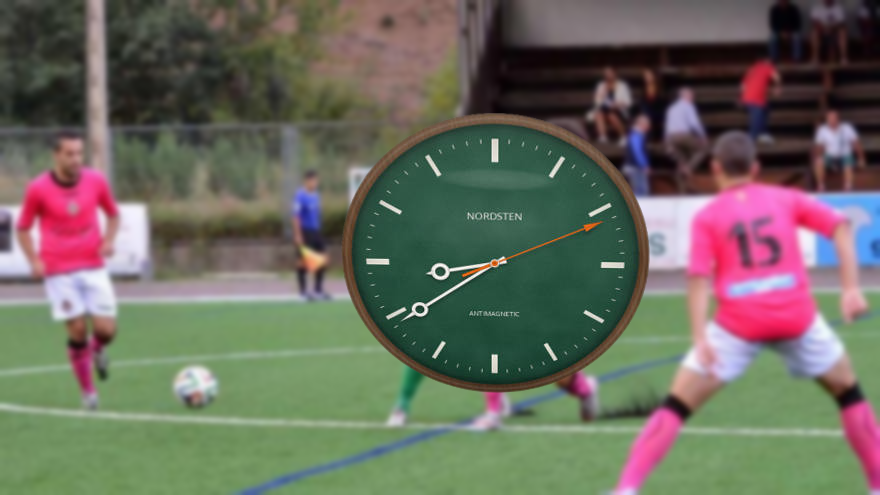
8:39:11
